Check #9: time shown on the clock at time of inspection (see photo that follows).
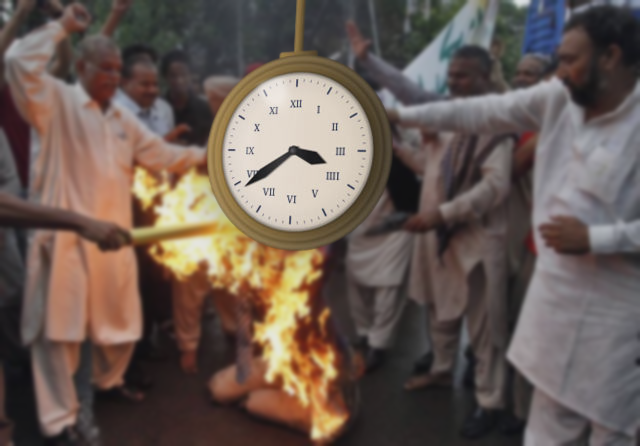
3:39
